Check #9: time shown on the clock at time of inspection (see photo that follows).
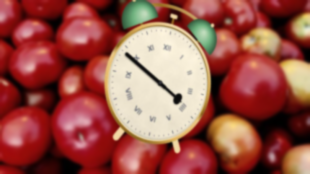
3:49
